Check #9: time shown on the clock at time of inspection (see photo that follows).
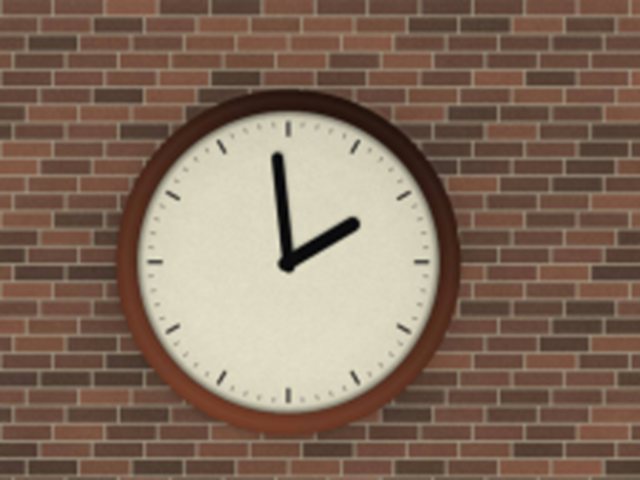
1:59
